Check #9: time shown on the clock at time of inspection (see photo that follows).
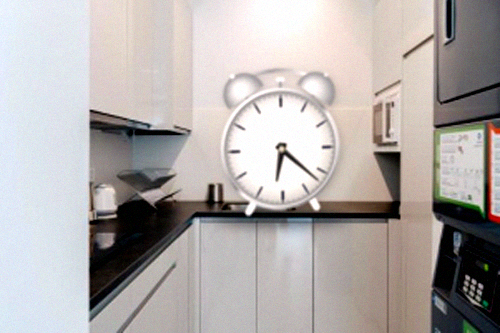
6:22
